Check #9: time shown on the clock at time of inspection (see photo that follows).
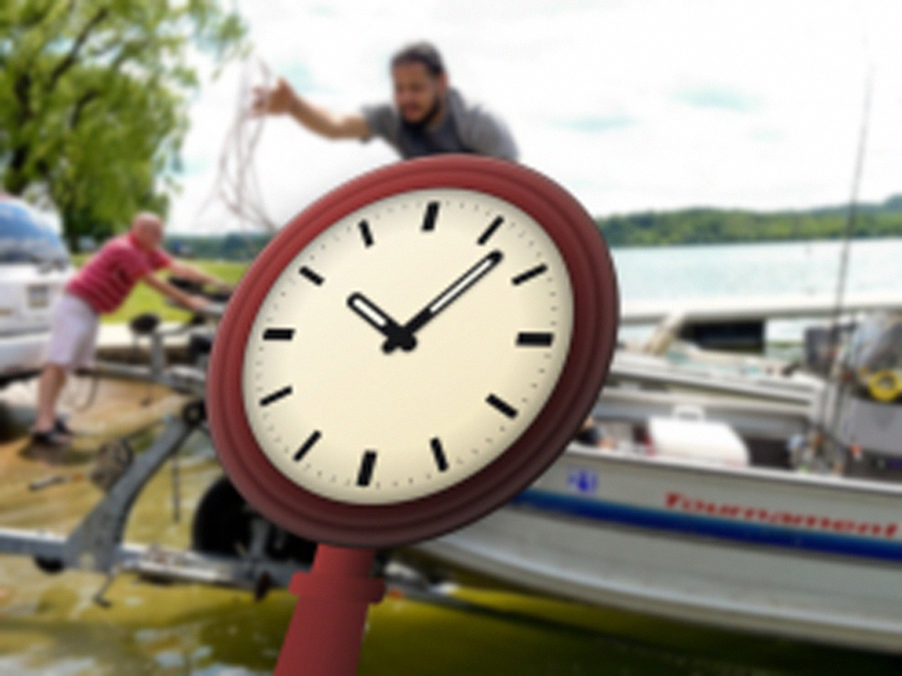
10:07
